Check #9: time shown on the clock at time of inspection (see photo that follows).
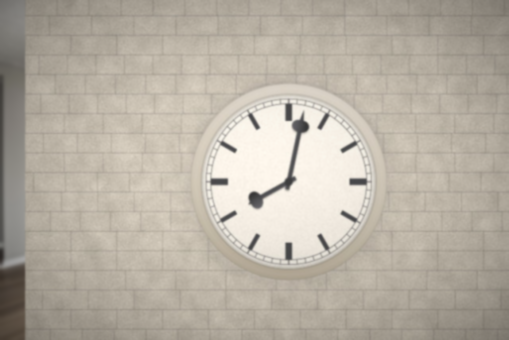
8:02
